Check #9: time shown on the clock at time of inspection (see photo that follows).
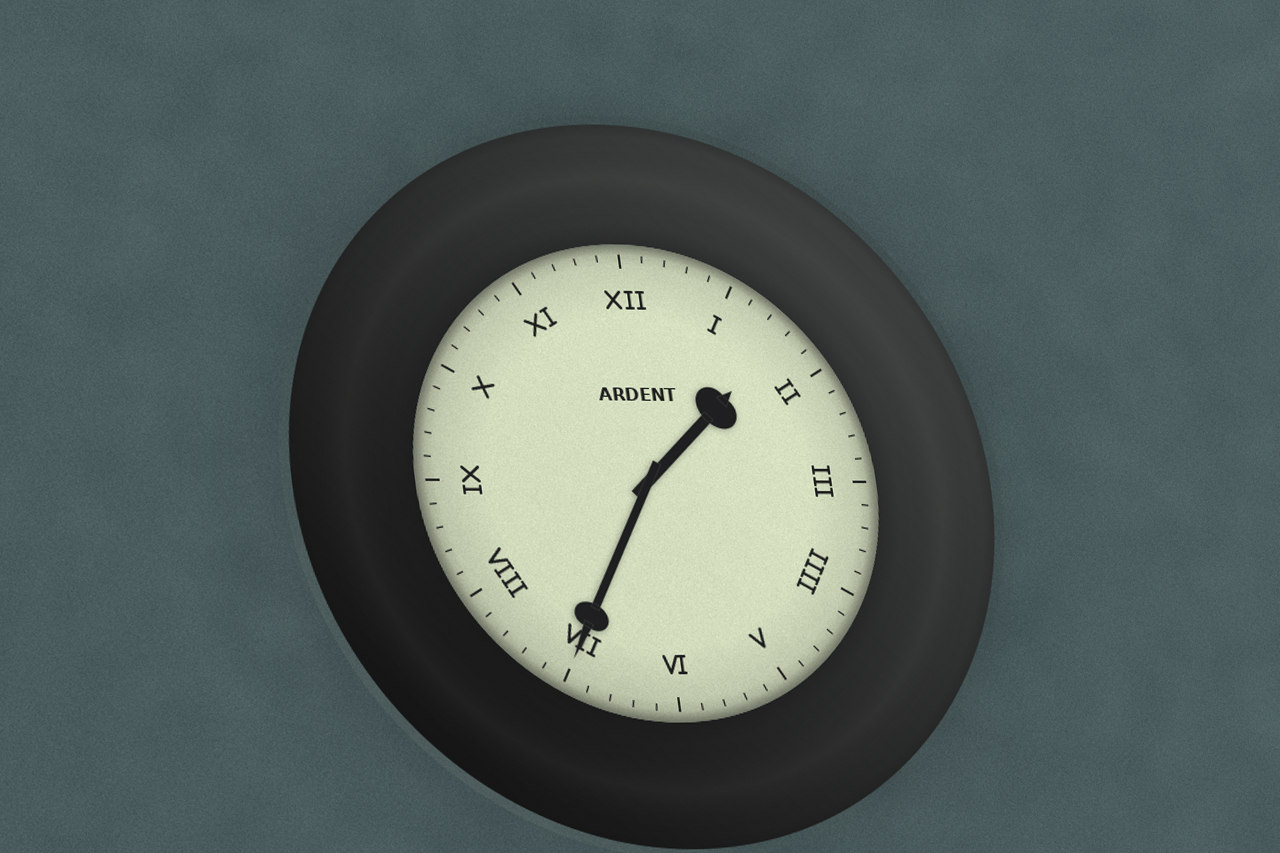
1:35
